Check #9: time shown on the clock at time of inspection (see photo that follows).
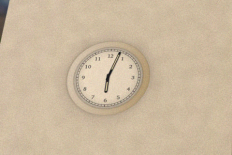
6:03
